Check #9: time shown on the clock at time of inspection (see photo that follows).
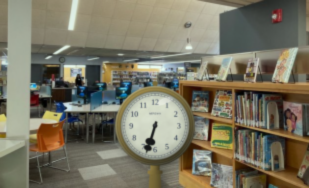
6:33
